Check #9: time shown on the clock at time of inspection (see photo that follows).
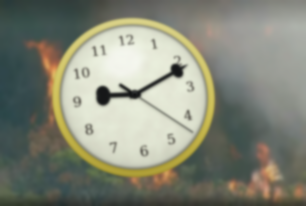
9:11:22
